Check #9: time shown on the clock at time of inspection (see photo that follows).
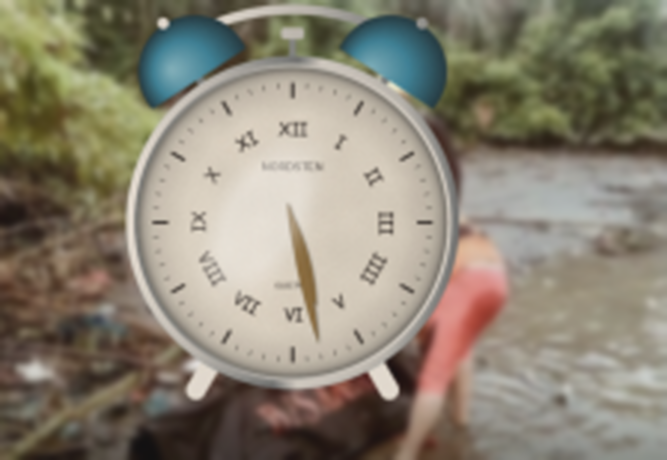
5:28
